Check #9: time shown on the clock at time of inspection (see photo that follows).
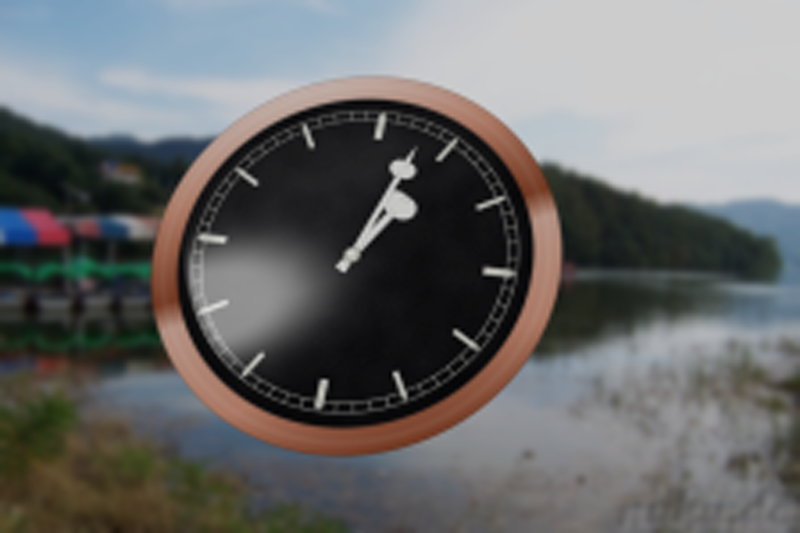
1:03
